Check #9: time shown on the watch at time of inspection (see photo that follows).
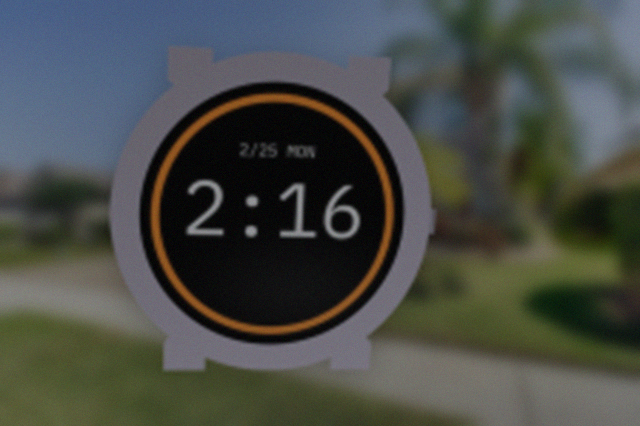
2:16
